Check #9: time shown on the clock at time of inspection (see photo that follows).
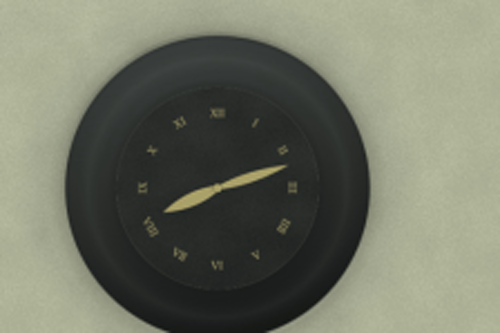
8:12
